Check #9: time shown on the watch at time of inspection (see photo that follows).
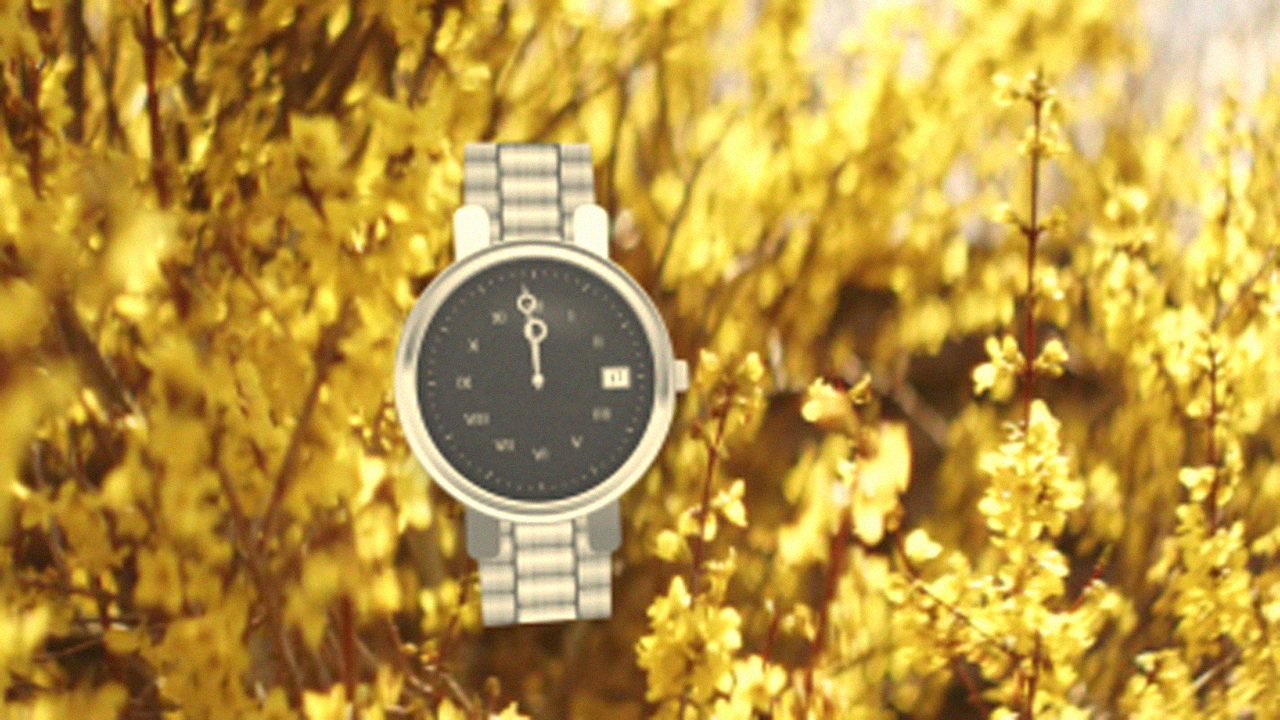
11:59
